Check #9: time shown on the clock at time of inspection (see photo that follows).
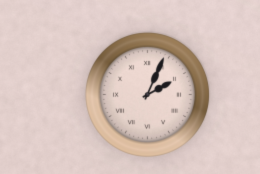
2:04
